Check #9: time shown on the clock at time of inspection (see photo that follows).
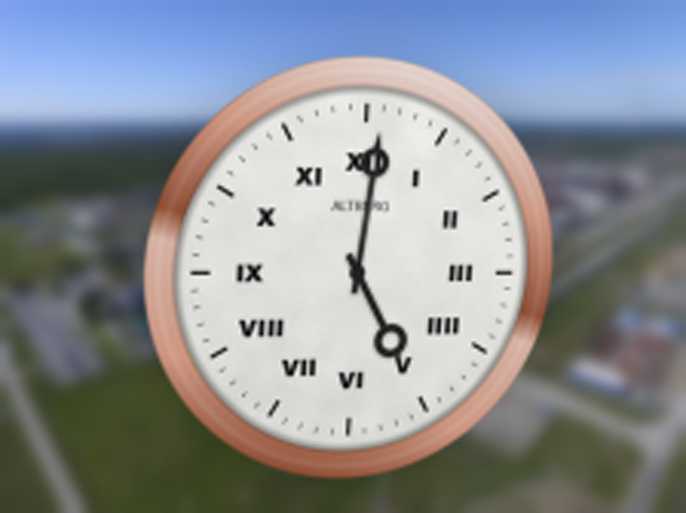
5:01
